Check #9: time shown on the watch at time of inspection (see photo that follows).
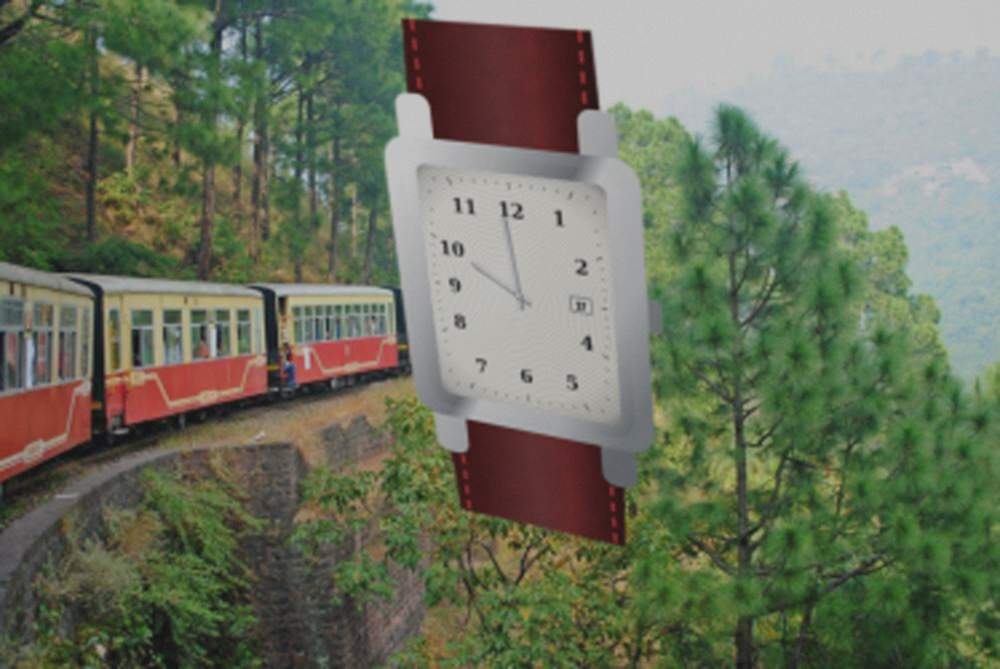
9:59
